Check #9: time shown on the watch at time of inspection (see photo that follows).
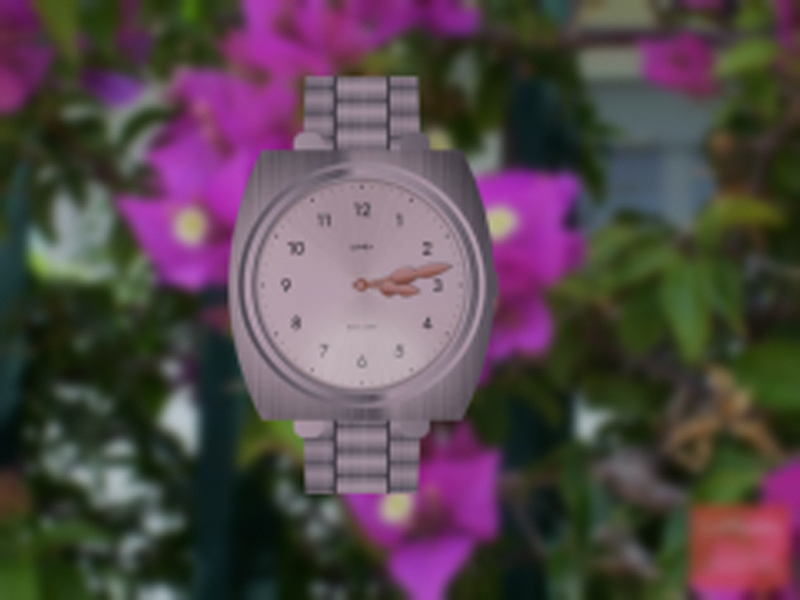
3:13
